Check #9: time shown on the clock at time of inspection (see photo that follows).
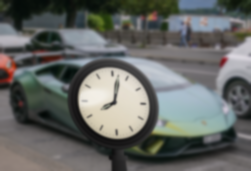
8:02
